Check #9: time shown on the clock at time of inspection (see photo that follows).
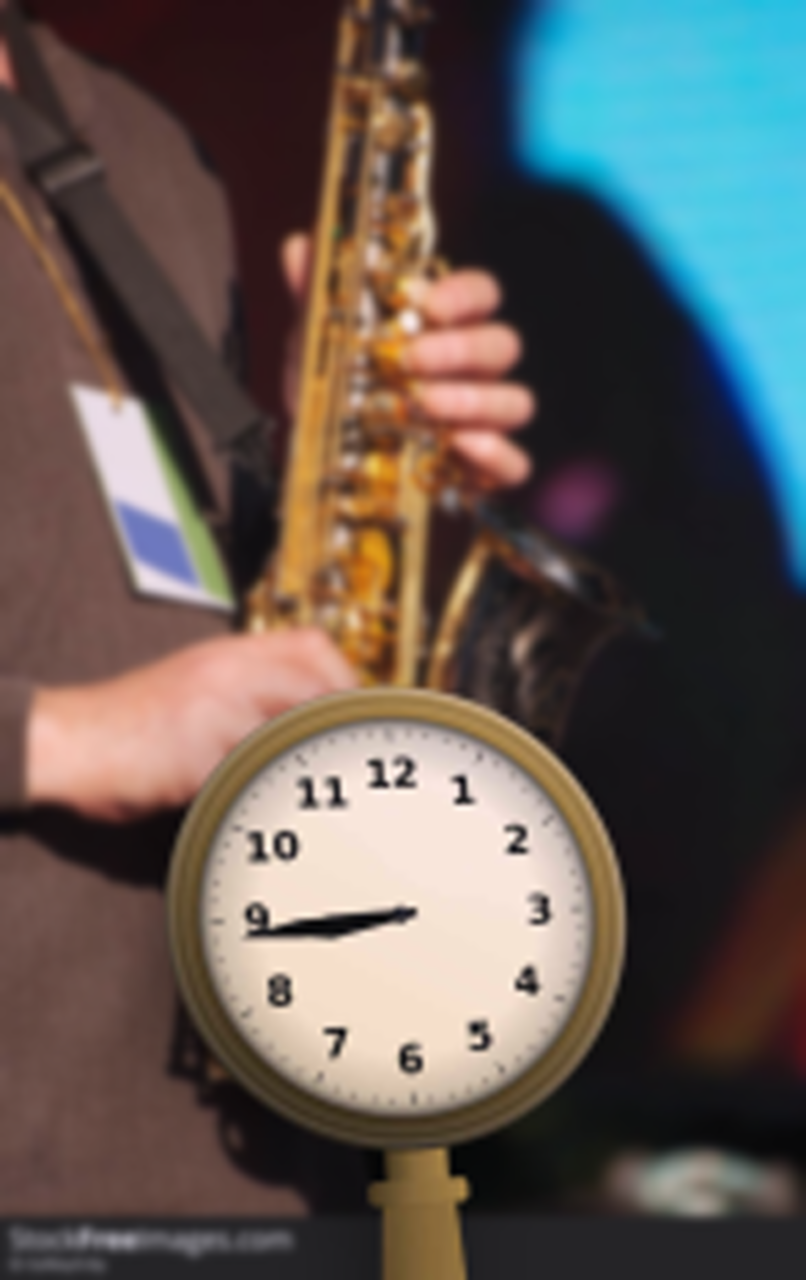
8:44
